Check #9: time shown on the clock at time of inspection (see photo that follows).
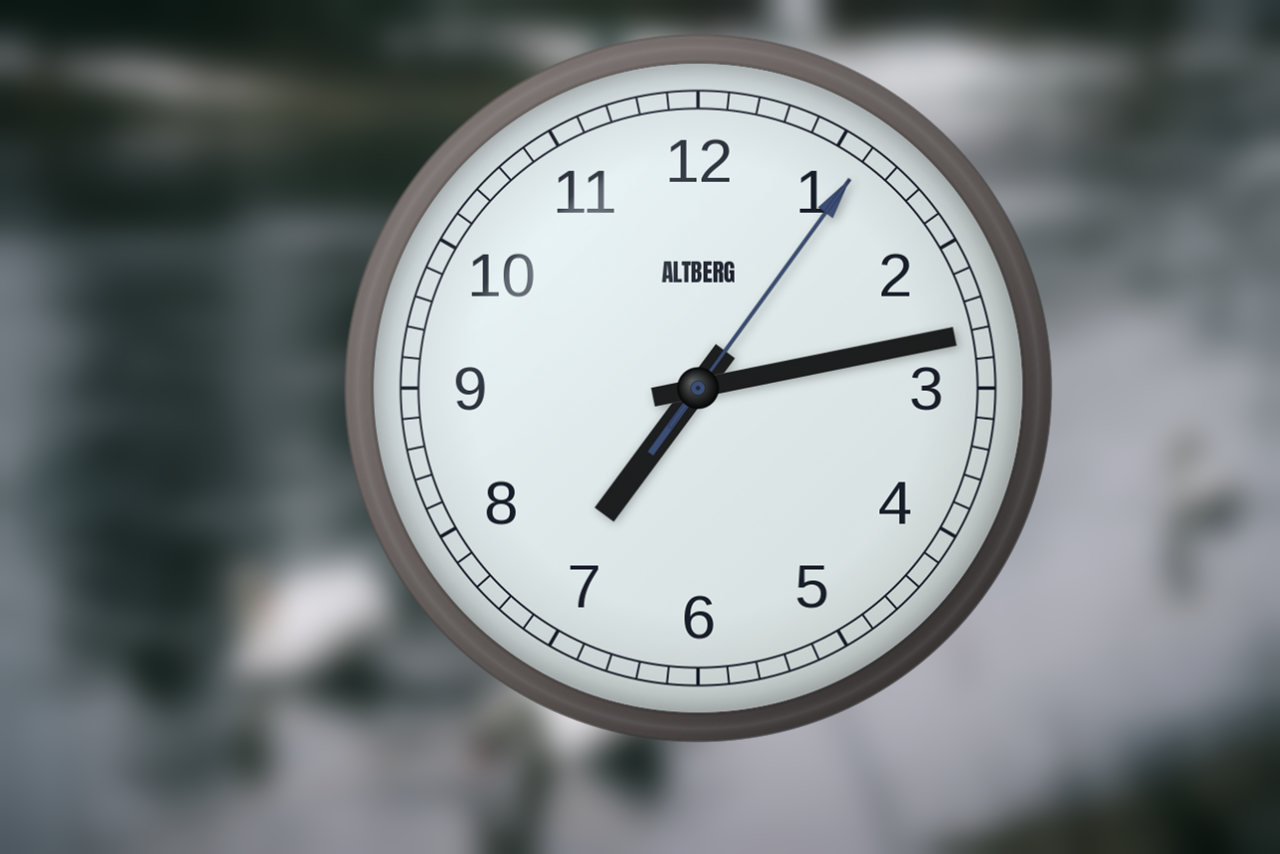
7:13:06
